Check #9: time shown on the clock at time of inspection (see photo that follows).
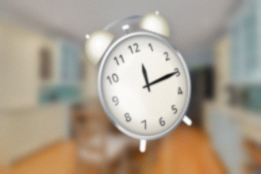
12:15
